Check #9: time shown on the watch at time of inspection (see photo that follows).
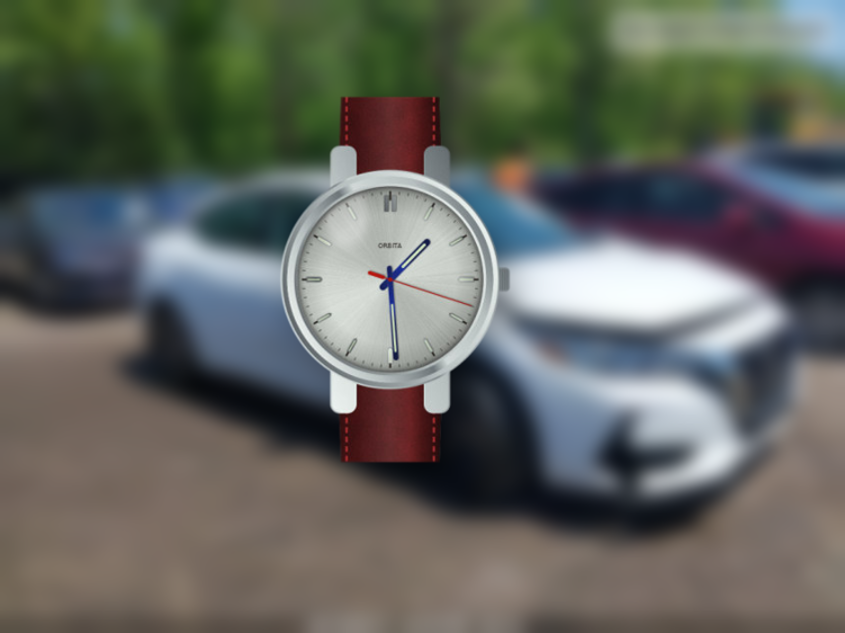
1:29:18
